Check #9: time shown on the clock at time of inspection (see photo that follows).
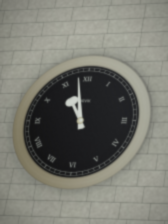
10:58
